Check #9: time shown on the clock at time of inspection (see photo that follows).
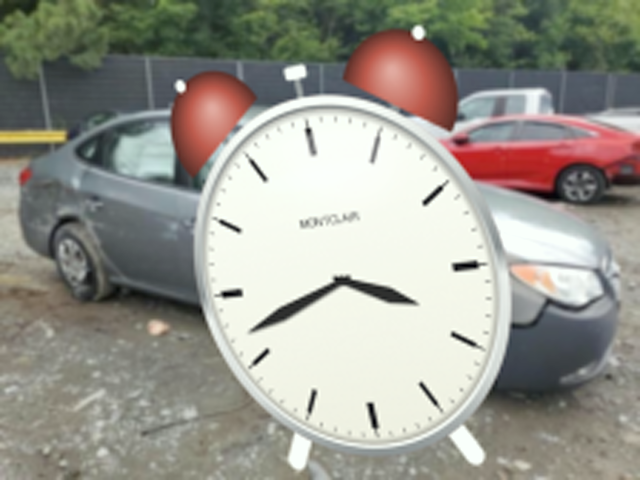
3:42
